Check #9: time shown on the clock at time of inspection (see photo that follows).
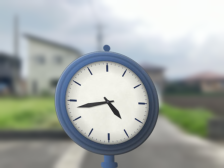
4:43
